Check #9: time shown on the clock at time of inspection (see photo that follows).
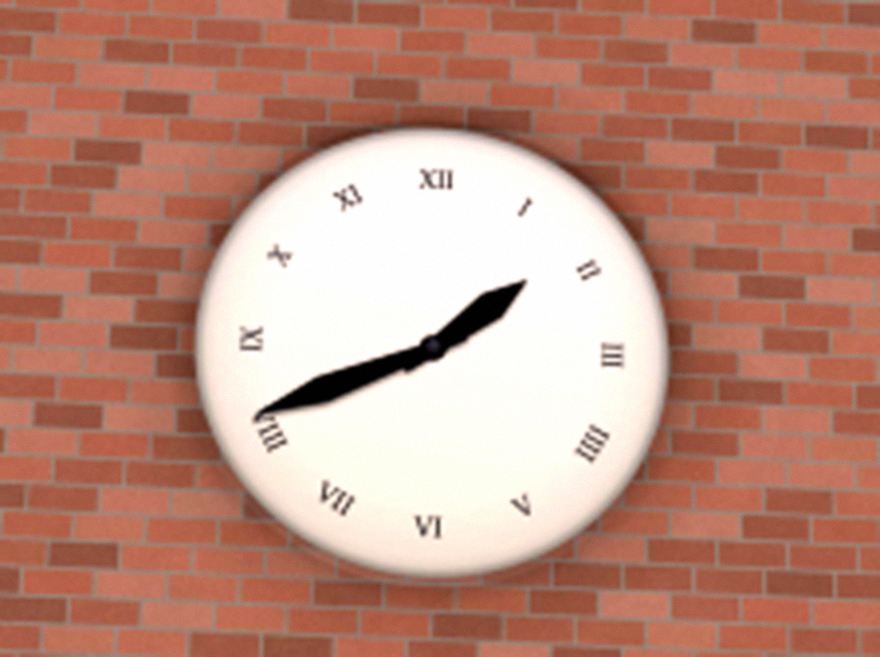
1:41
